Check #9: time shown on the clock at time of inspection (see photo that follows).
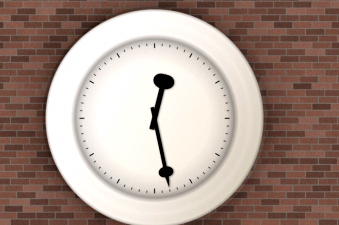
12:28
